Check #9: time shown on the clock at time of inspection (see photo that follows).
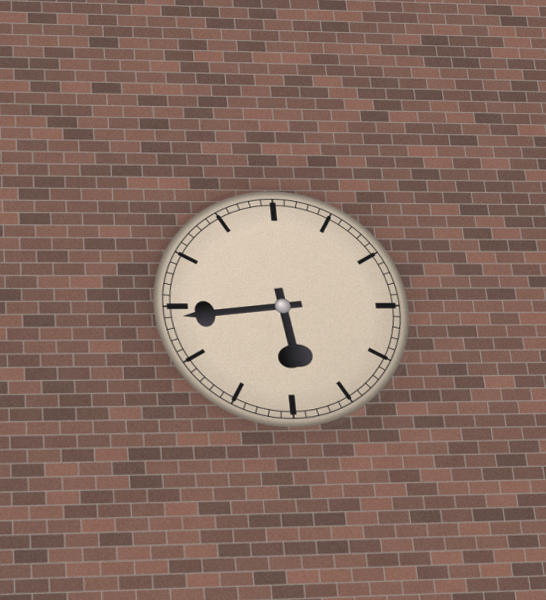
5:44
